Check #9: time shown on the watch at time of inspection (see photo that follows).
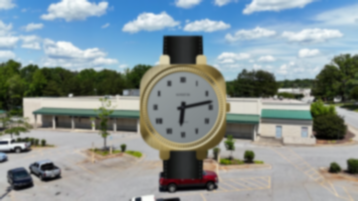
6:13
